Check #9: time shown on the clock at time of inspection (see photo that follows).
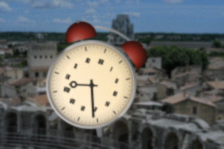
8:26
